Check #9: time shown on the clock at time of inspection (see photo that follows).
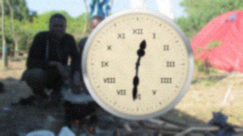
12:31
